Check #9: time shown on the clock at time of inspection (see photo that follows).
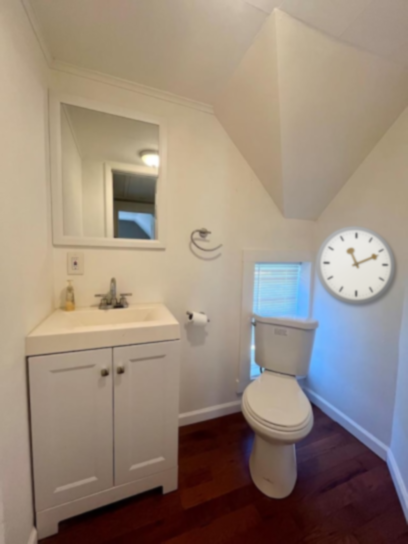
11:11
